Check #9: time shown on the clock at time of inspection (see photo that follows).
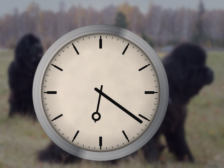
6:21
